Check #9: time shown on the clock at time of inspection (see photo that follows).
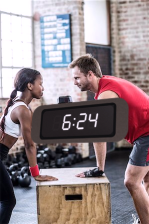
6:24
